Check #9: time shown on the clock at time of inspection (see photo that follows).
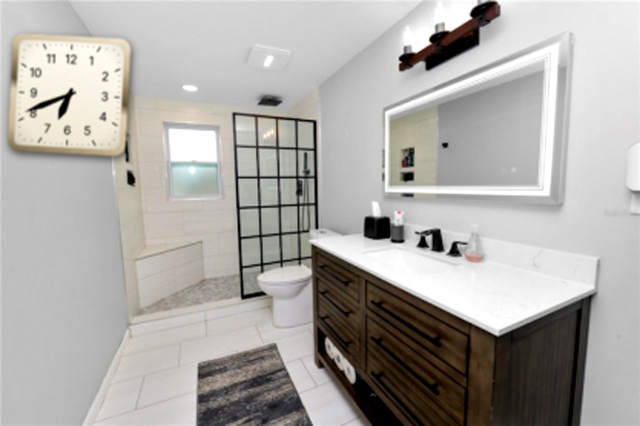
6:41
